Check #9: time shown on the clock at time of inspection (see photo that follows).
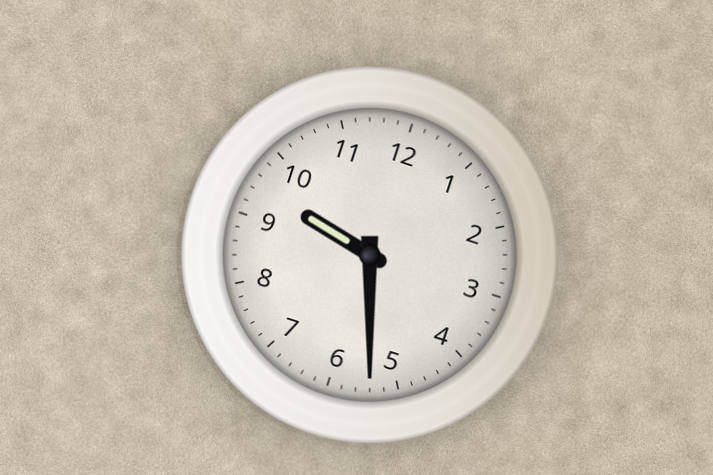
9:27
